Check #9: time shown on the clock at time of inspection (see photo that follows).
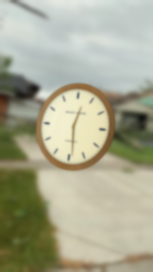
12:29
